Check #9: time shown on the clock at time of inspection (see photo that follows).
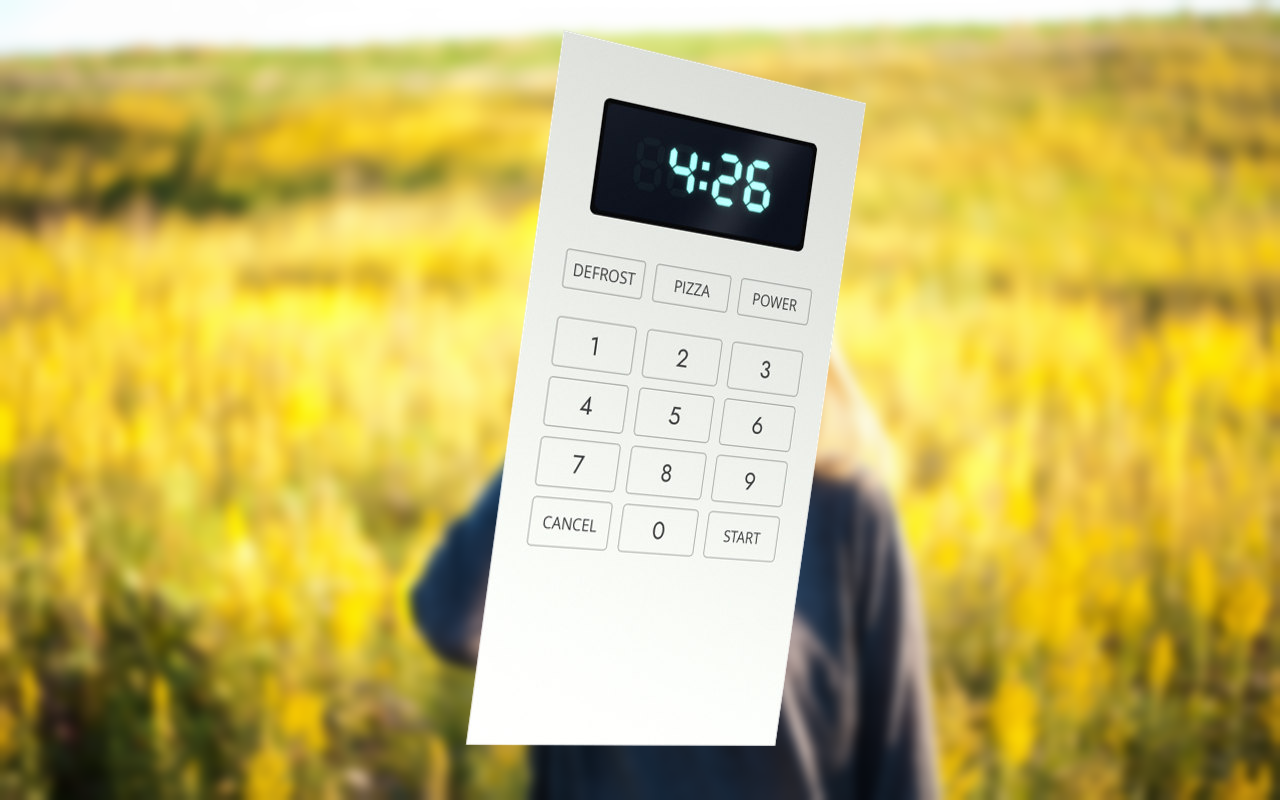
4:26
